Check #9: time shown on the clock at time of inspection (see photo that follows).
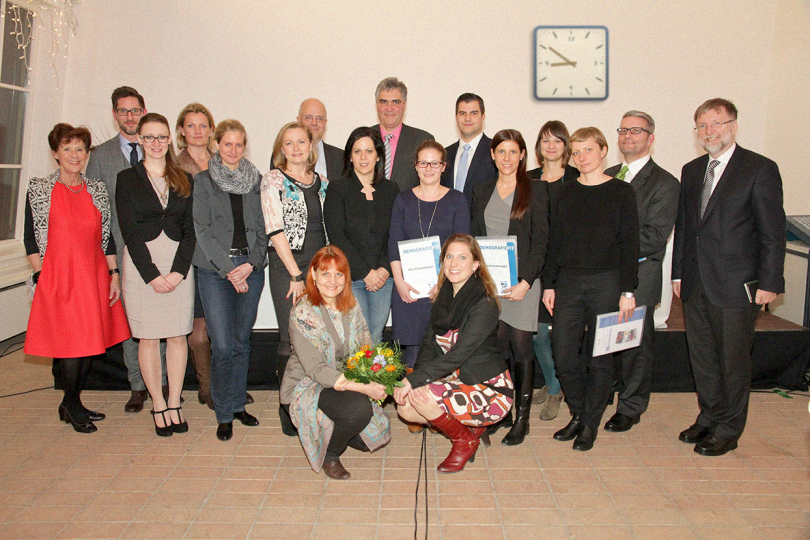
8:51
